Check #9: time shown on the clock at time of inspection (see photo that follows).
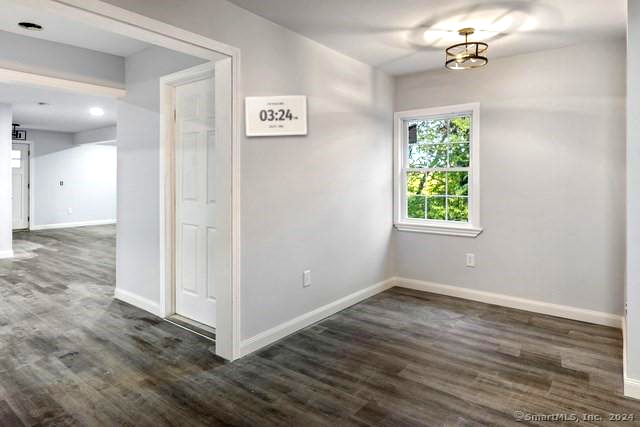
3:24
